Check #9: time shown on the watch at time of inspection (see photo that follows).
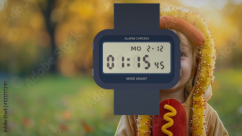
1:15:45
